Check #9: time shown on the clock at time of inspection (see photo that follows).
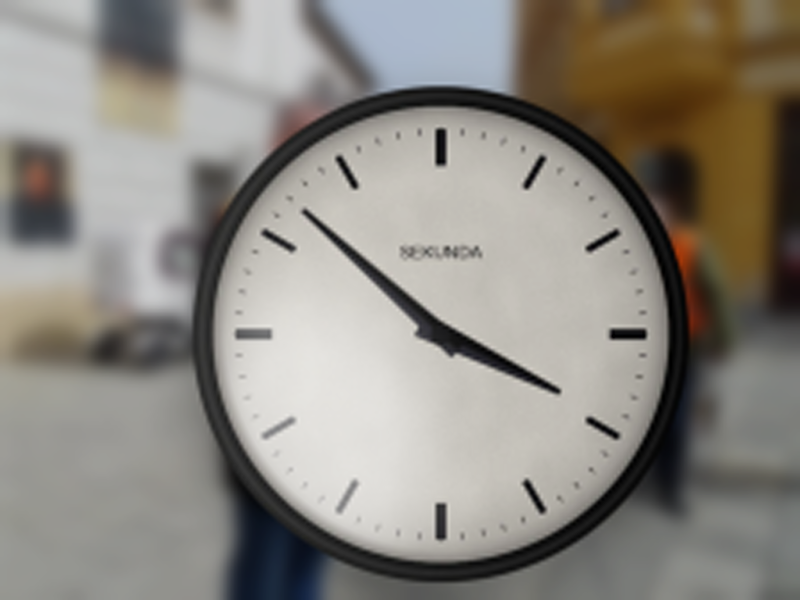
3:52
